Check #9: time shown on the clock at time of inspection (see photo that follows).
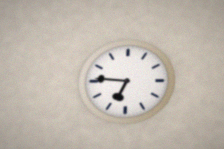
6:46
